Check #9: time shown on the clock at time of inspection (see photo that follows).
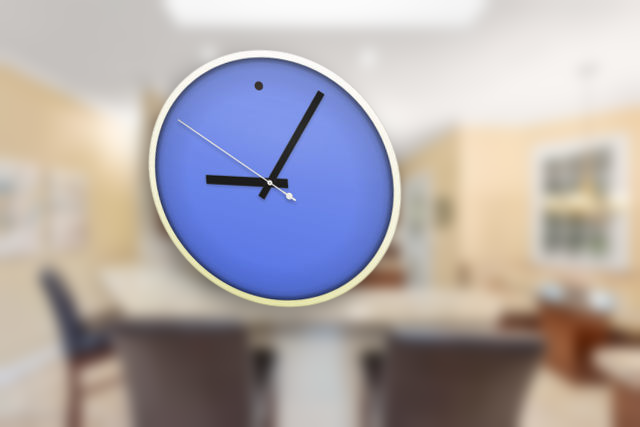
9:05:51
